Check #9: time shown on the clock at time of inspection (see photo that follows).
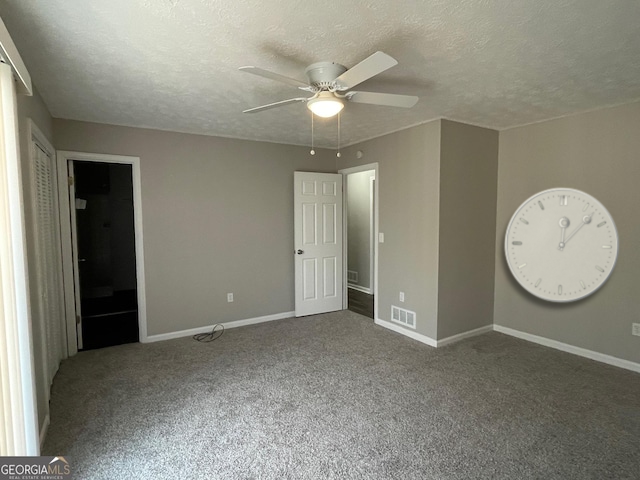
12:07
